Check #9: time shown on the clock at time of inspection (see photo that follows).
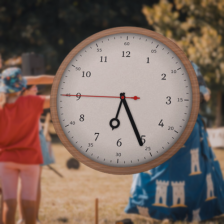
6:25:45
